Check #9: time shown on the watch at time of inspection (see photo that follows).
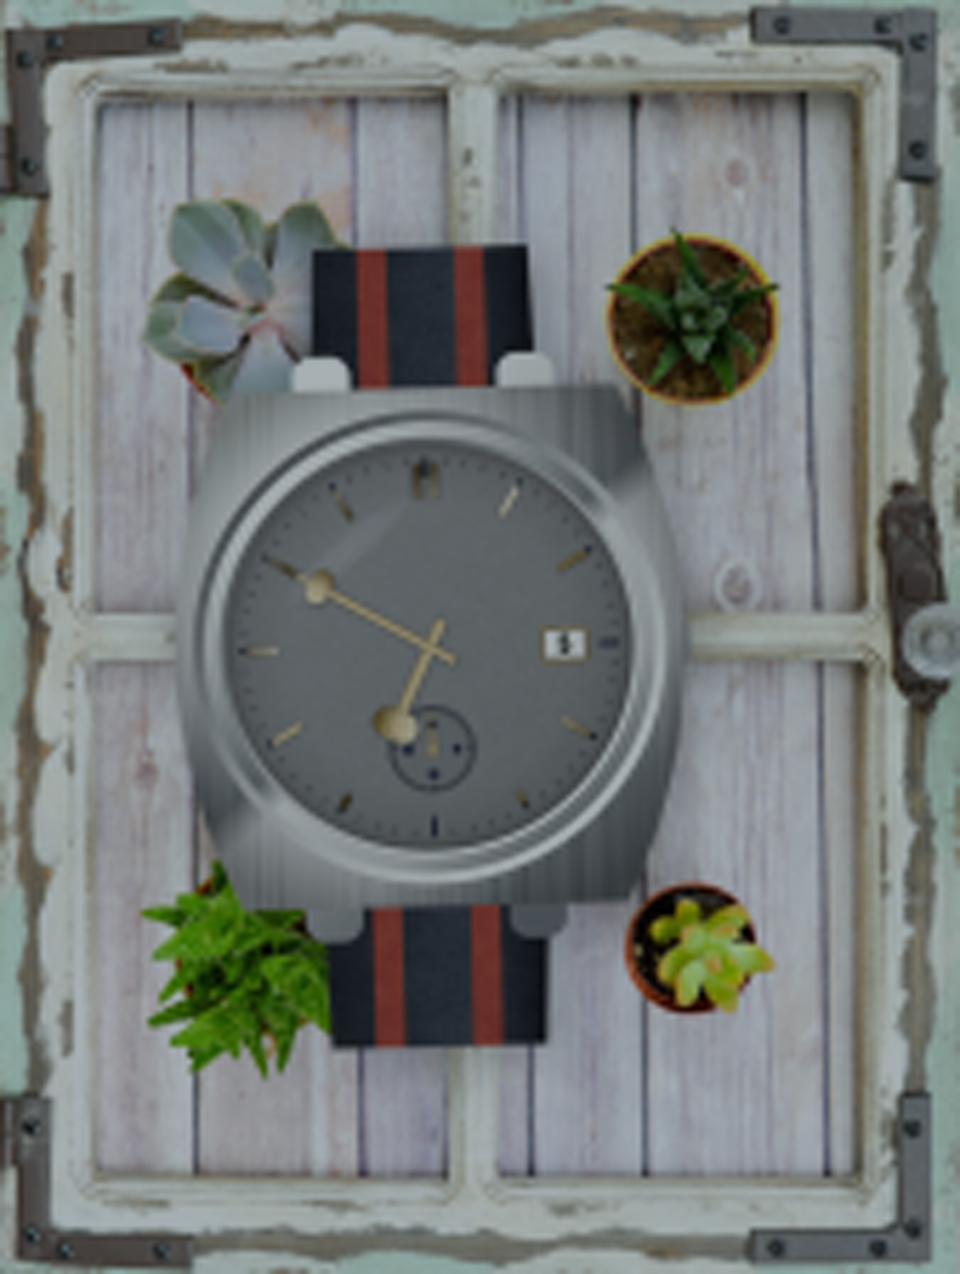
6:50
